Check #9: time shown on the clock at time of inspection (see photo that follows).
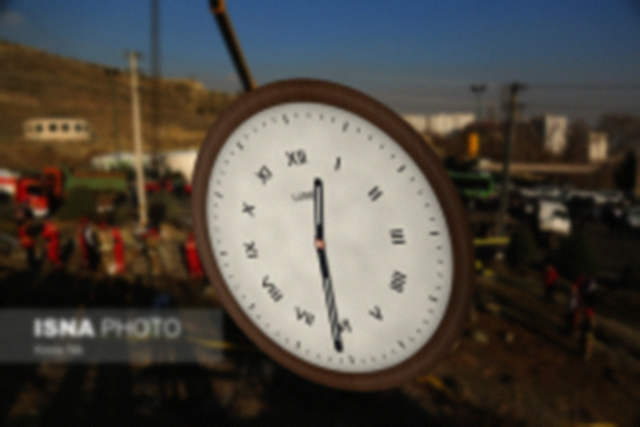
12:31
